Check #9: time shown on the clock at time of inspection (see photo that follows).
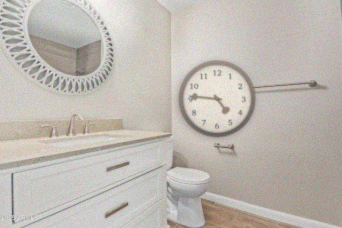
4:46
